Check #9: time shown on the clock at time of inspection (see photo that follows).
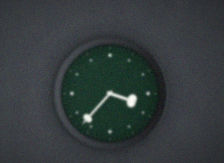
3:37
